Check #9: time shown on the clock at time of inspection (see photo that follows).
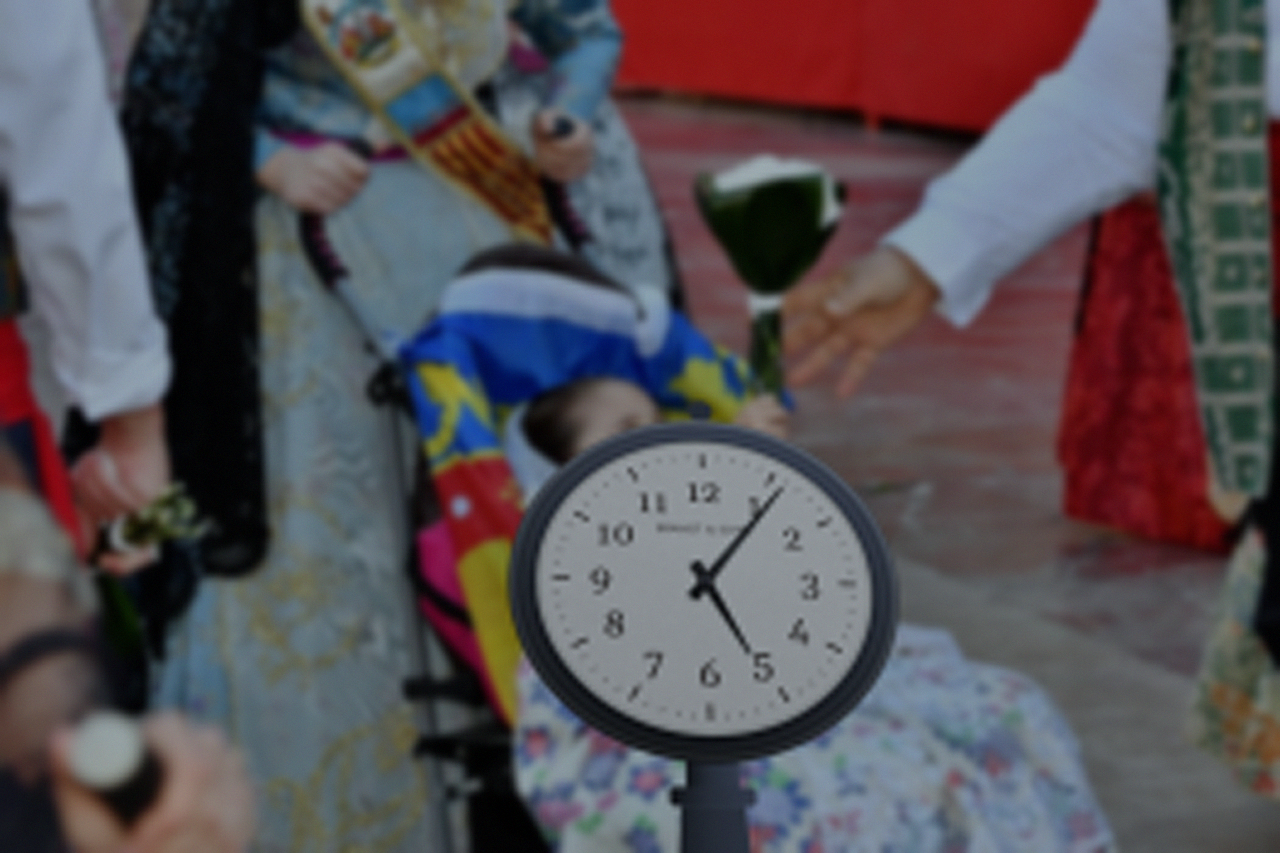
5:06
